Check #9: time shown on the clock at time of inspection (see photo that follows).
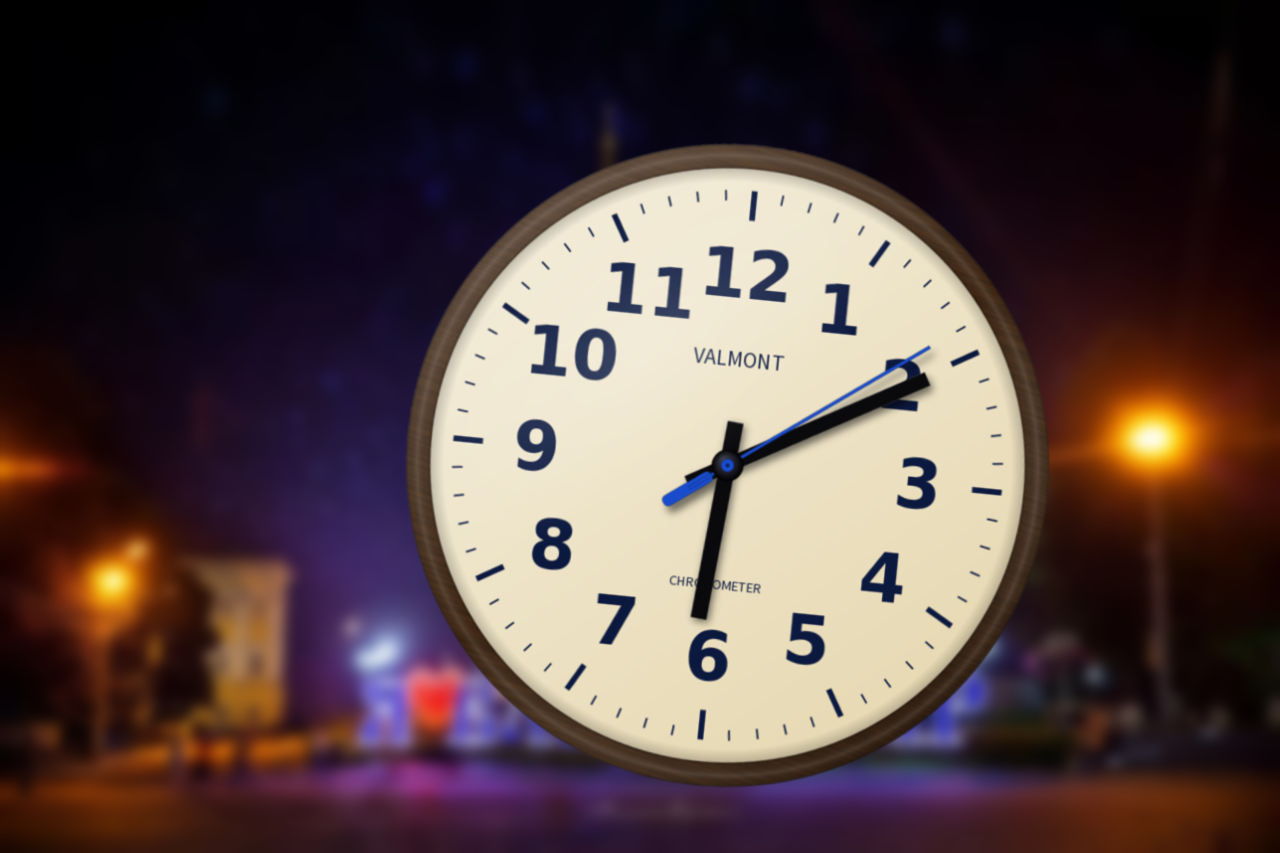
6:10:09
